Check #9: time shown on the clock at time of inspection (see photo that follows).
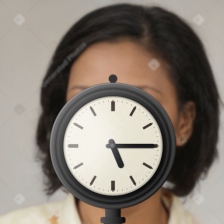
5:15
